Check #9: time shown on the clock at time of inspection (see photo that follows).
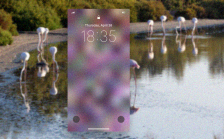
18:35
